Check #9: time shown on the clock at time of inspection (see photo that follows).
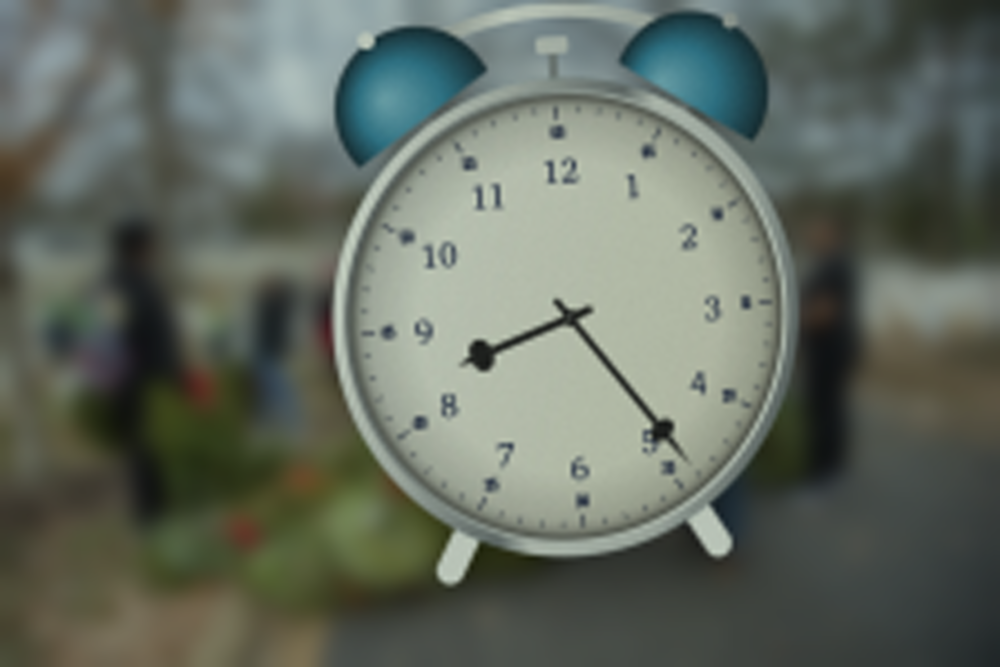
8:24
